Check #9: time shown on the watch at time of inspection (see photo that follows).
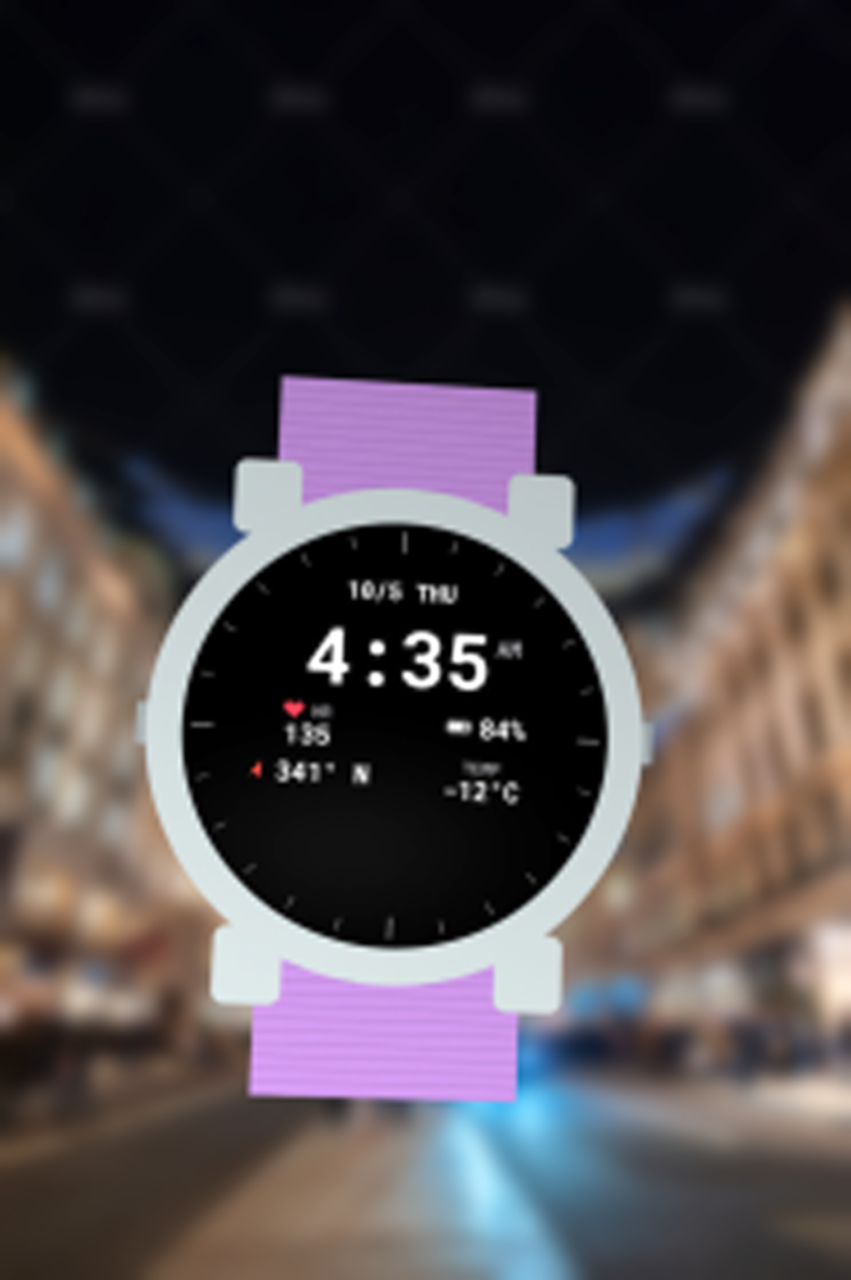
4:35
